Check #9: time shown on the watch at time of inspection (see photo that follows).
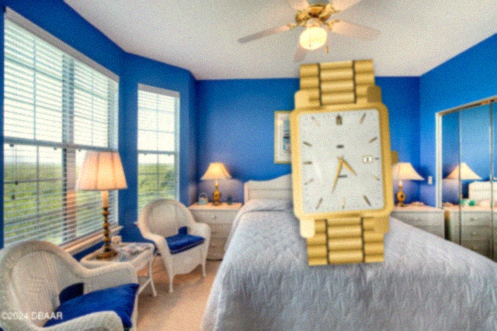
4:33
